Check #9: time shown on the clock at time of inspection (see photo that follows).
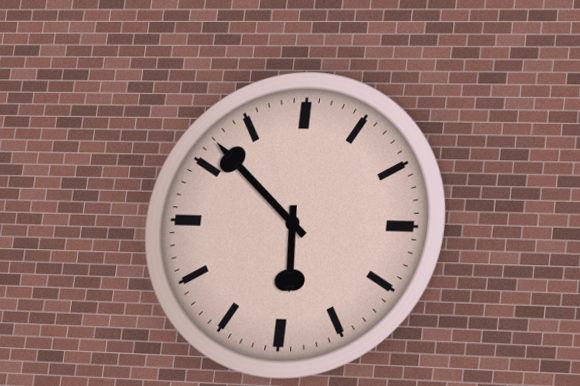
5:52
